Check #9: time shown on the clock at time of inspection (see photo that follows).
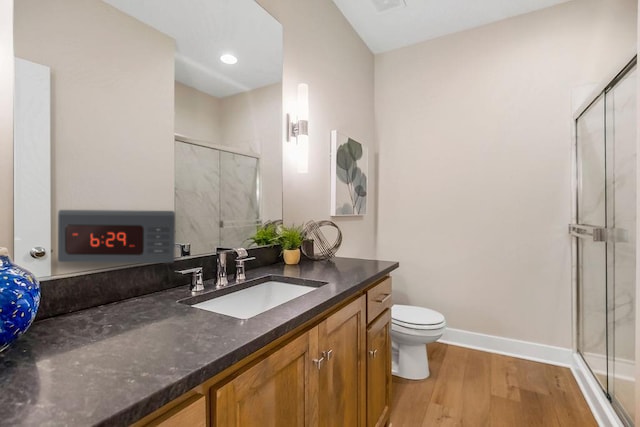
6:29
